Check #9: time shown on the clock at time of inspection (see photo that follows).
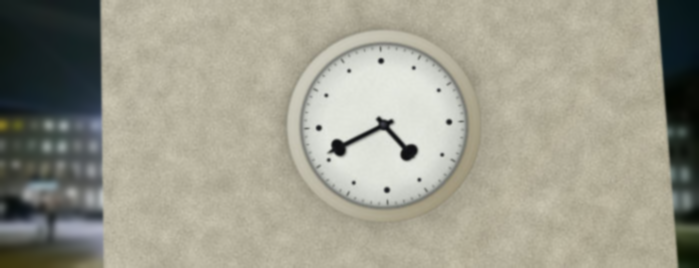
4:41
